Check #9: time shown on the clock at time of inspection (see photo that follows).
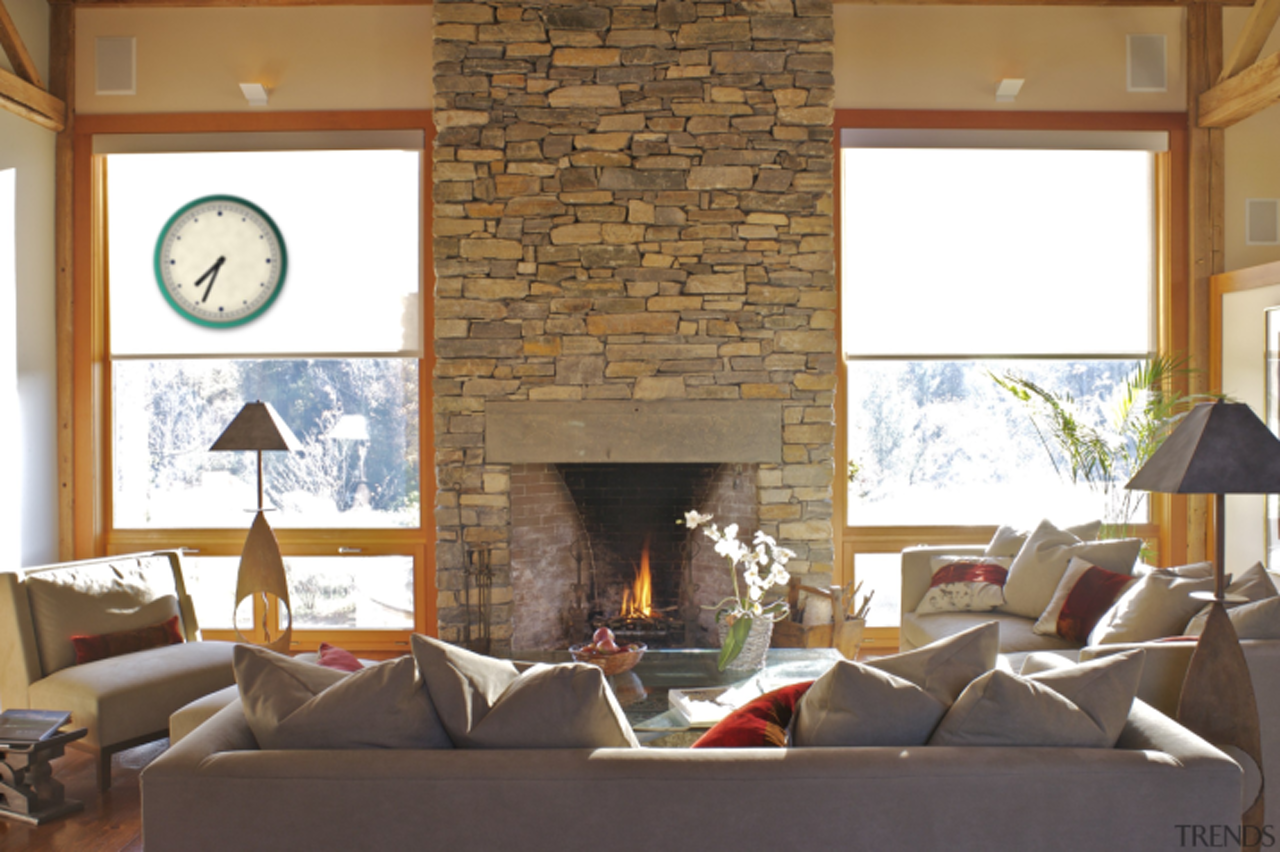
7:34
